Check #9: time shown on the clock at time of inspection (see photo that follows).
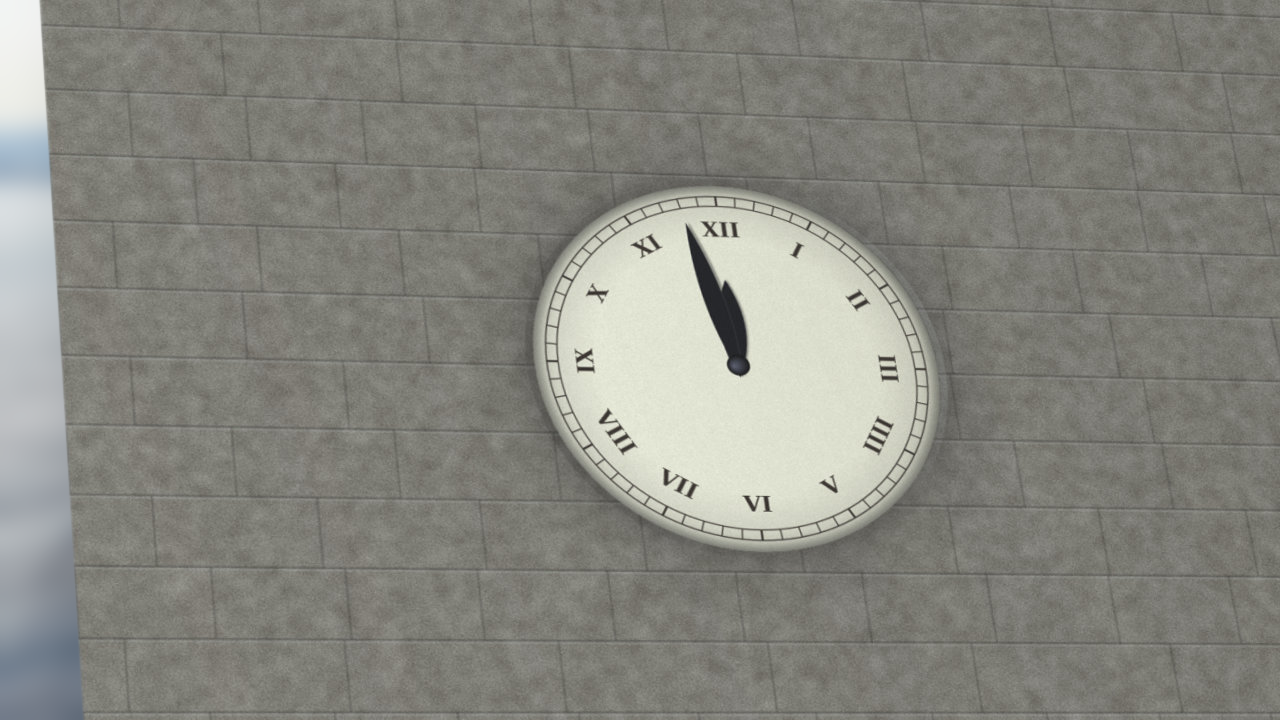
11:58
